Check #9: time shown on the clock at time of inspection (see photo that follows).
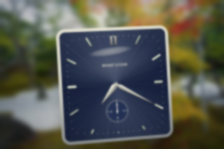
7:20
